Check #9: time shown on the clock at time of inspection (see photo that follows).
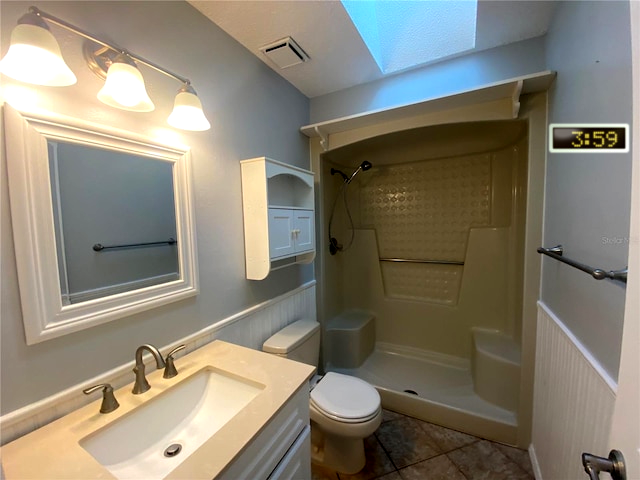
3:59
